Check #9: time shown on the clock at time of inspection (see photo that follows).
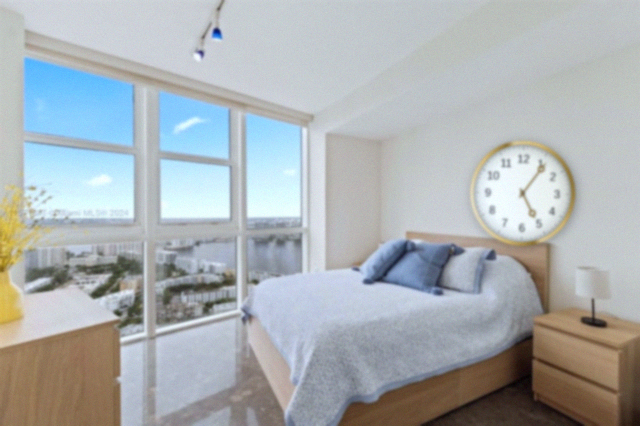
5:06
